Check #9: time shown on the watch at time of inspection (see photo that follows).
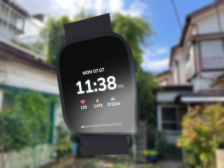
11:38
